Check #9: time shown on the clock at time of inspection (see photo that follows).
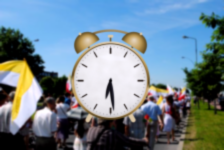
6:29
